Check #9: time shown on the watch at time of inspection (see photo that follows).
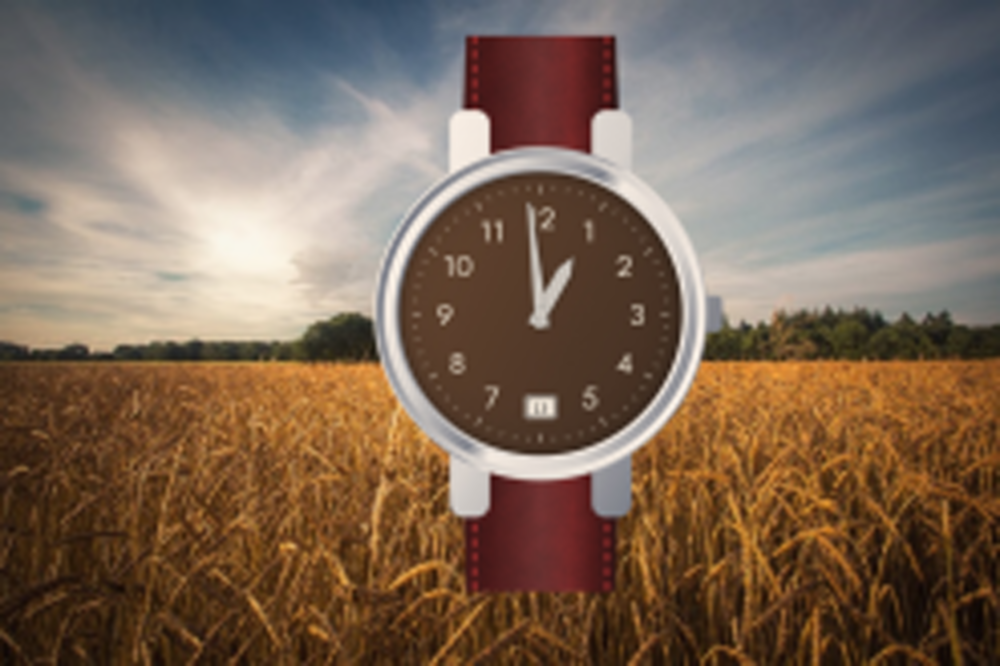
12:59
